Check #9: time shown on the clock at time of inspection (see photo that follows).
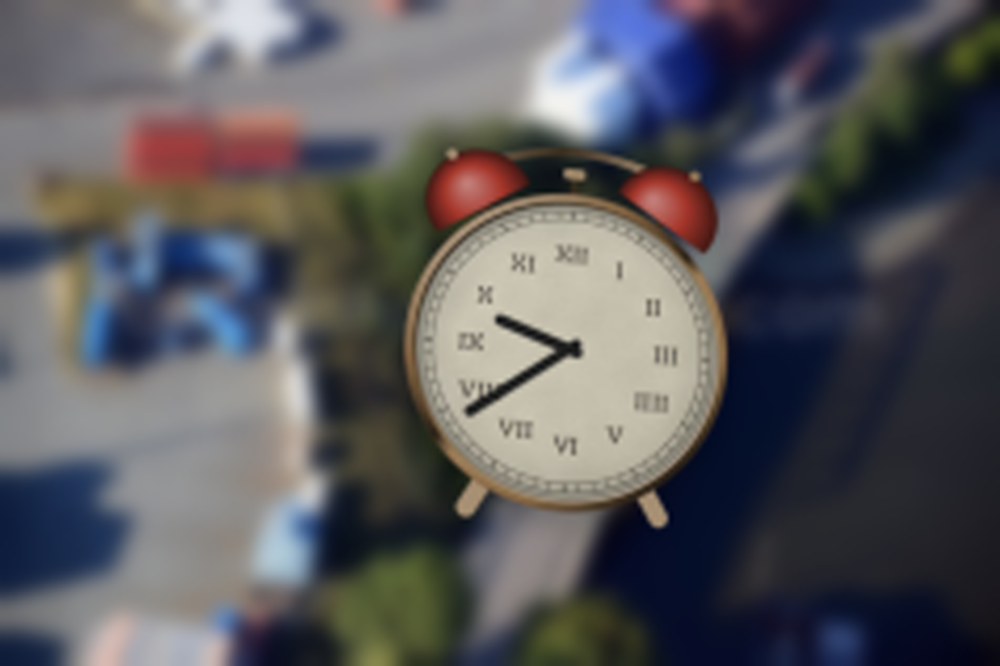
9:39
